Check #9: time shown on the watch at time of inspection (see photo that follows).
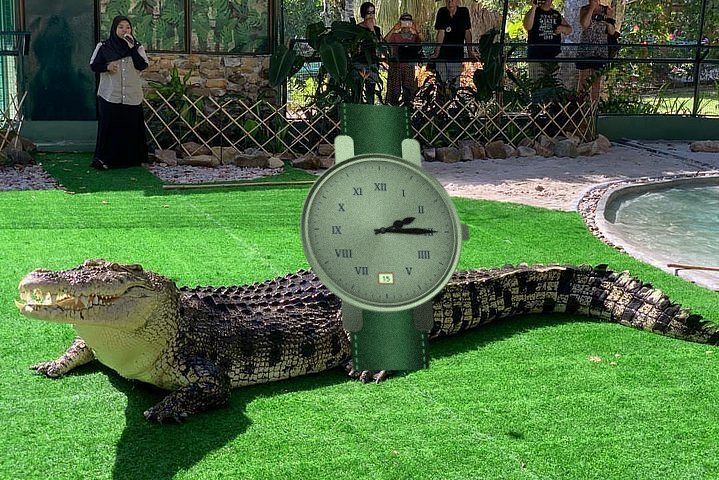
2:15
